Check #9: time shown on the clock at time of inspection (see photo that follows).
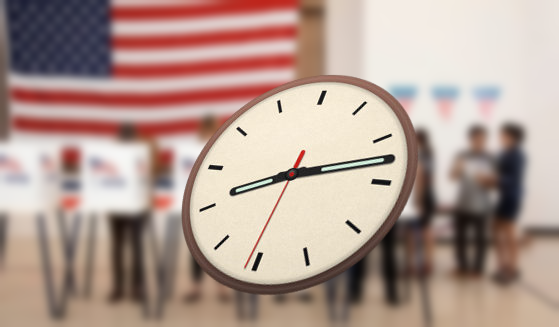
8:12:31
